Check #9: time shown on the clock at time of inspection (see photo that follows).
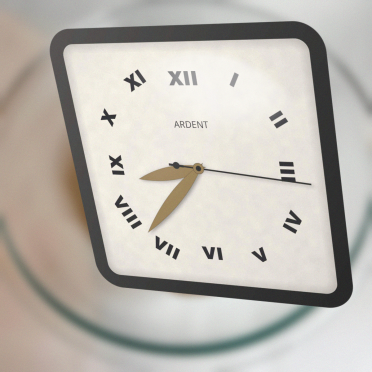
8:37:16
